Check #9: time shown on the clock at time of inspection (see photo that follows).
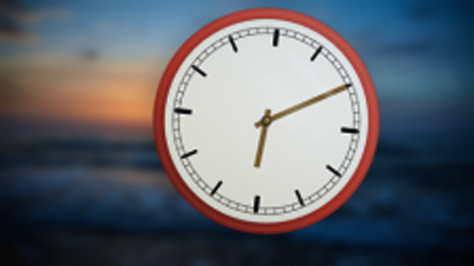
6:10
